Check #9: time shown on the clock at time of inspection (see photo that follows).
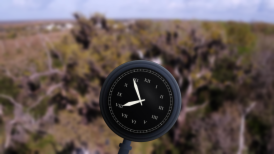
7:54
